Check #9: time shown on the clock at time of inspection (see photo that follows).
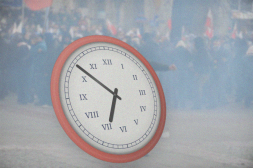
6:52
